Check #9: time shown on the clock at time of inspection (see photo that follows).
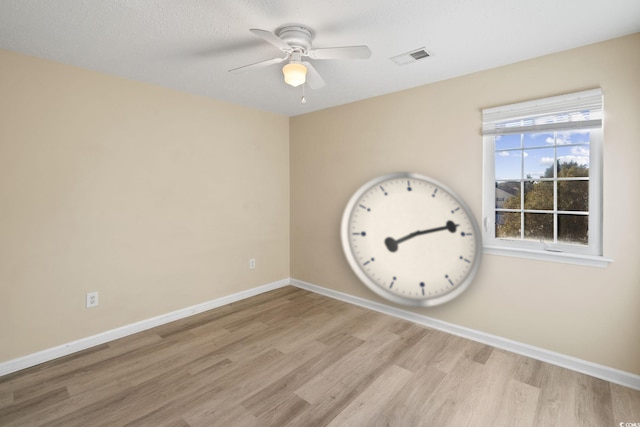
8:13
